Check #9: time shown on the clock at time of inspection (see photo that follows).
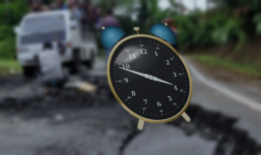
3:49
